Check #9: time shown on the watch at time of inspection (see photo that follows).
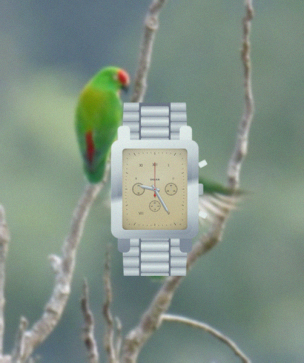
9:25
